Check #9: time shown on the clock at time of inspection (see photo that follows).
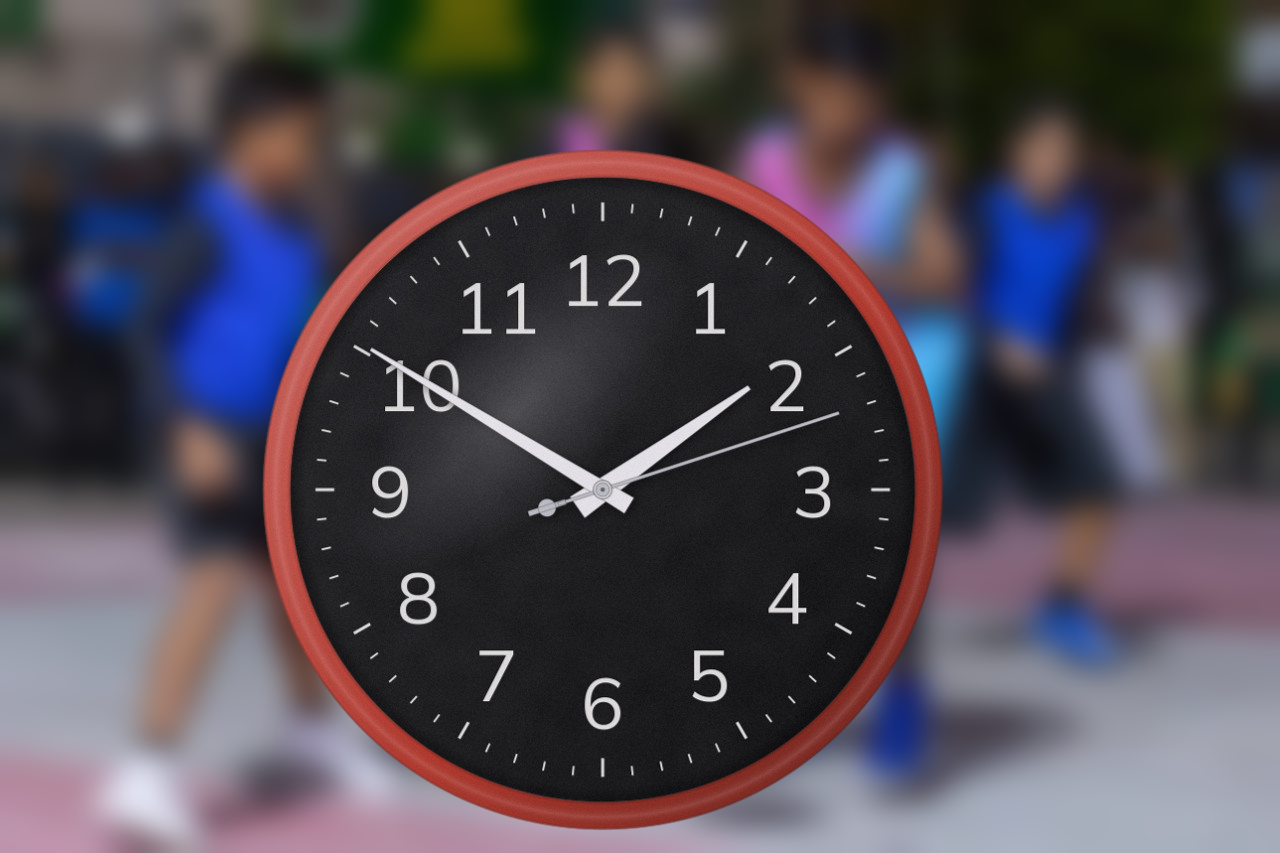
1:50:12
